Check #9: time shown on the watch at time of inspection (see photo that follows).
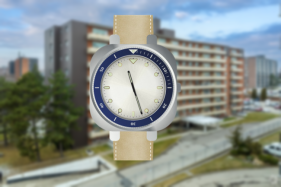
11:27
